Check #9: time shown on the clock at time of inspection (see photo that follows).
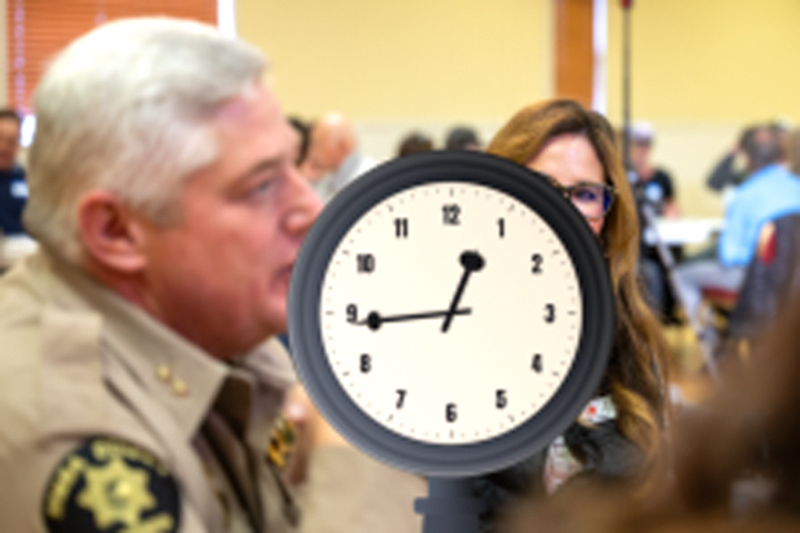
12:44
